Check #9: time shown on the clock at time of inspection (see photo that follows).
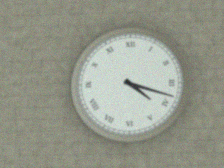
4:18
